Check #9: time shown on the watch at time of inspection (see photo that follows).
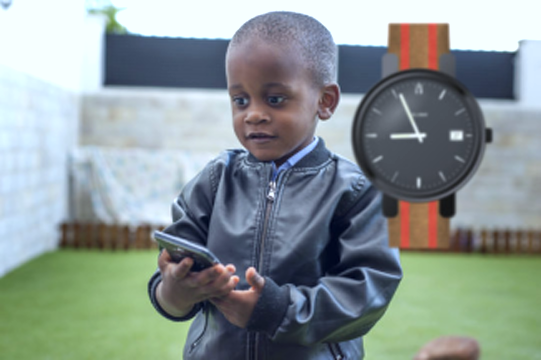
8:56
